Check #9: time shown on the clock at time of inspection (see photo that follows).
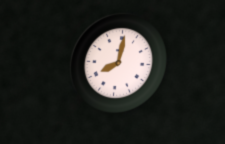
8:01
